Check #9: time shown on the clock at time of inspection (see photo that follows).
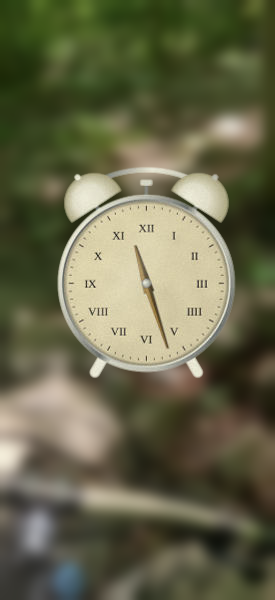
11:27
